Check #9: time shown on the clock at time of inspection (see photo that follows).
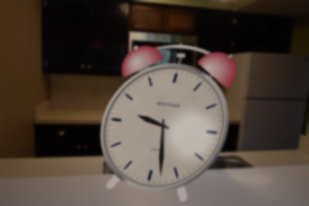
9:28
